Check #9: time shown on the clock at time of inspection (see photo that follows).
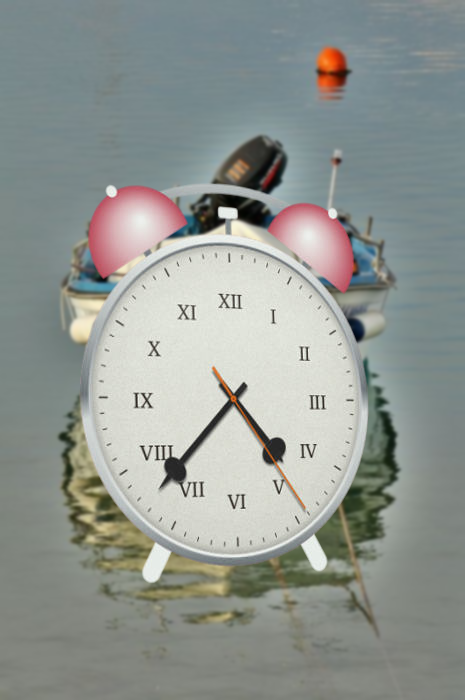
4:37:24
